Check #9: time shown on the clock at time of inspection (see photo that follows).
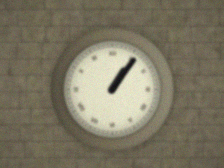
1:06
